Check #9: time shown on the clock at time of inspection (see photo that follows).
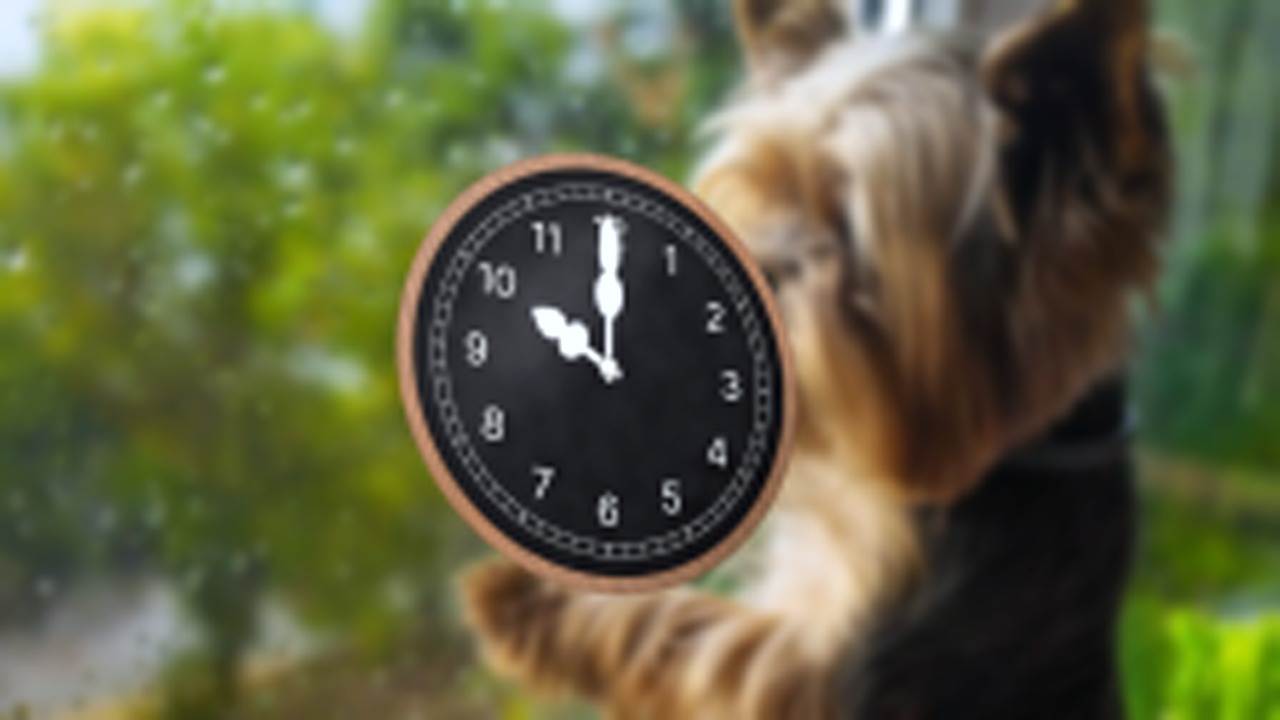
10:00
